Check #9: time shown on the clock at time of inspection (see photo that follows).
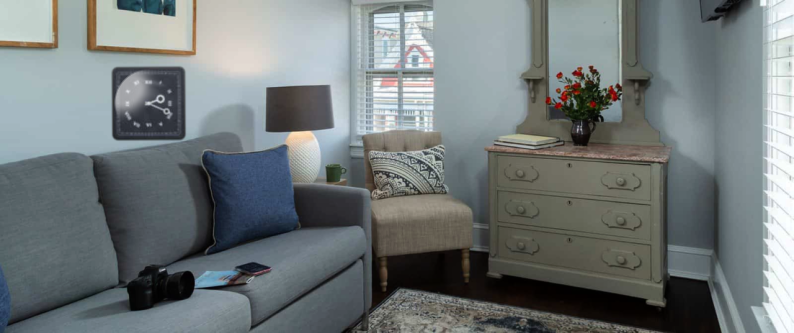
2:19
